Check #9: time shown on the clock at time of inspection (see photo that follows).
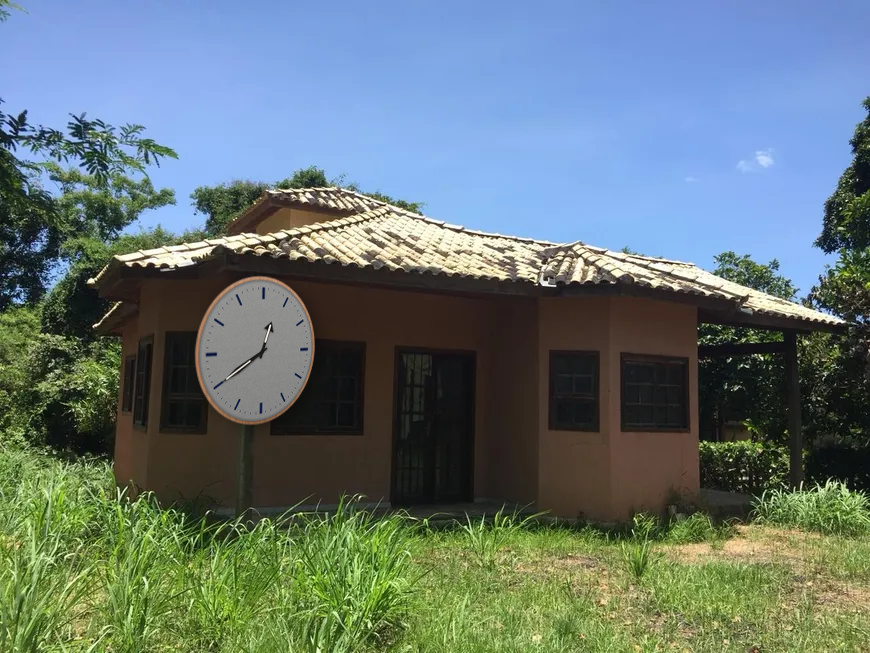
12:40
